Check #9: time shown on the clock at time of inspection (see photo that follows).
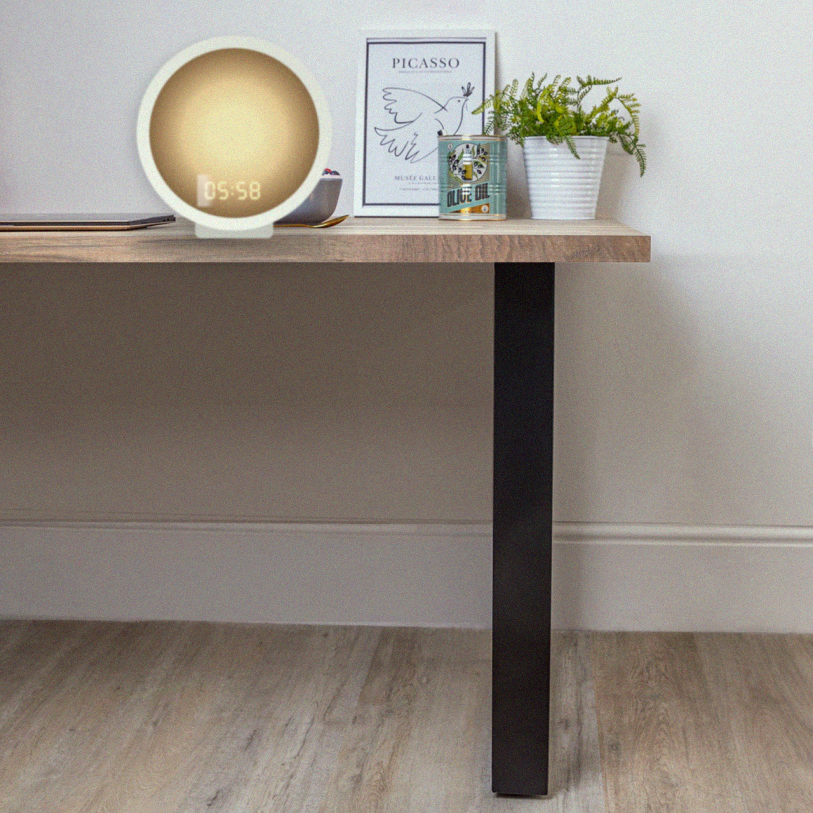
5:58
